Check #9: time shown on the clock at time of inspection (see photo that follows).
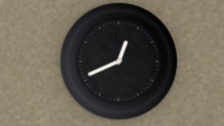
12:41
